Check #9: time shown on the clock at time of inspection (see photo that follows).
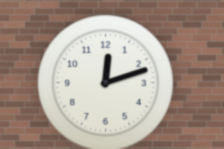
12:12
